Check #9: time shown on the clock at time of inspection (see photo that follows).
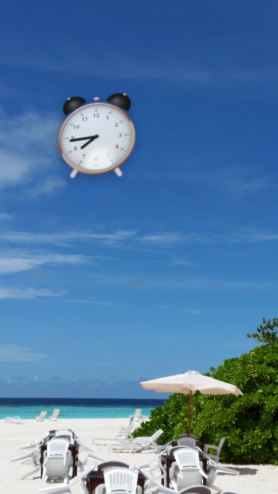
7:44
